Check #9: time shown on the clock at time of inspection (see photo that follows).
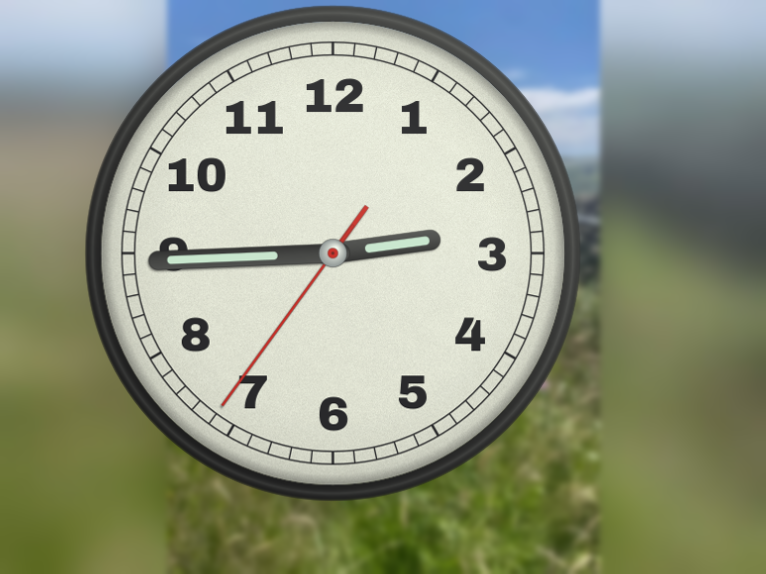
2:44:36
